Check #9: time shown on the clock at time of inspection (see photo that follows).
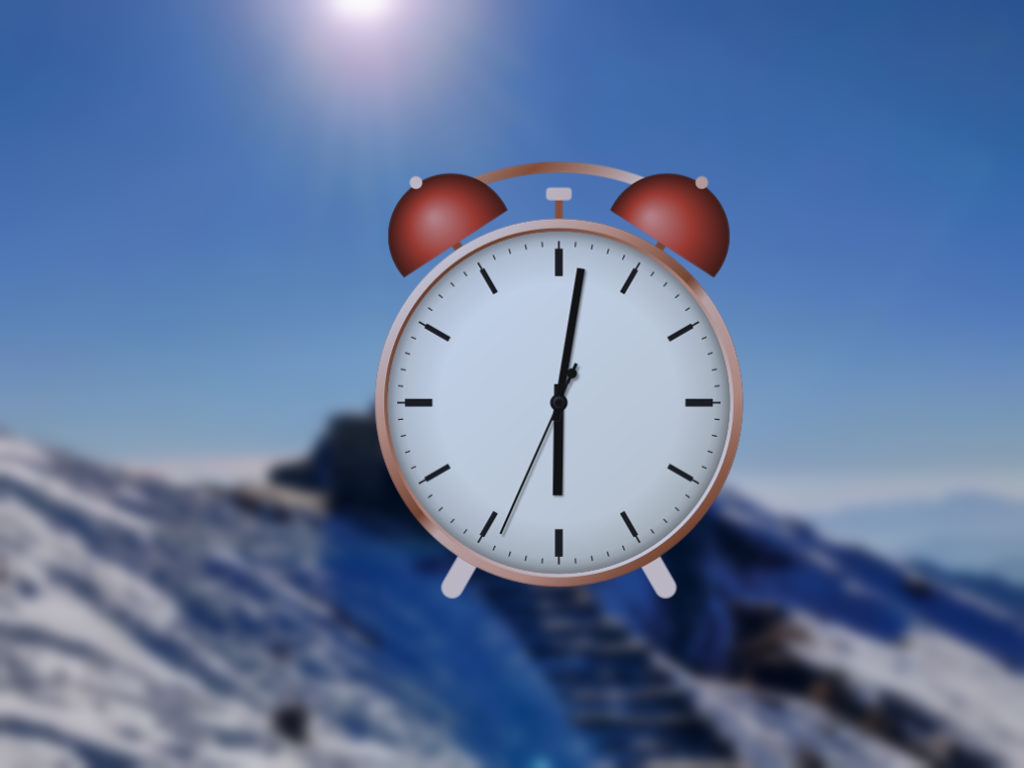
6:01:34
